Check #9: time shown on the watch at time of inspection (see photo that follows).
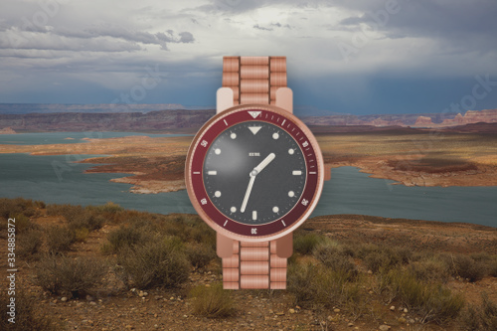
1:33
